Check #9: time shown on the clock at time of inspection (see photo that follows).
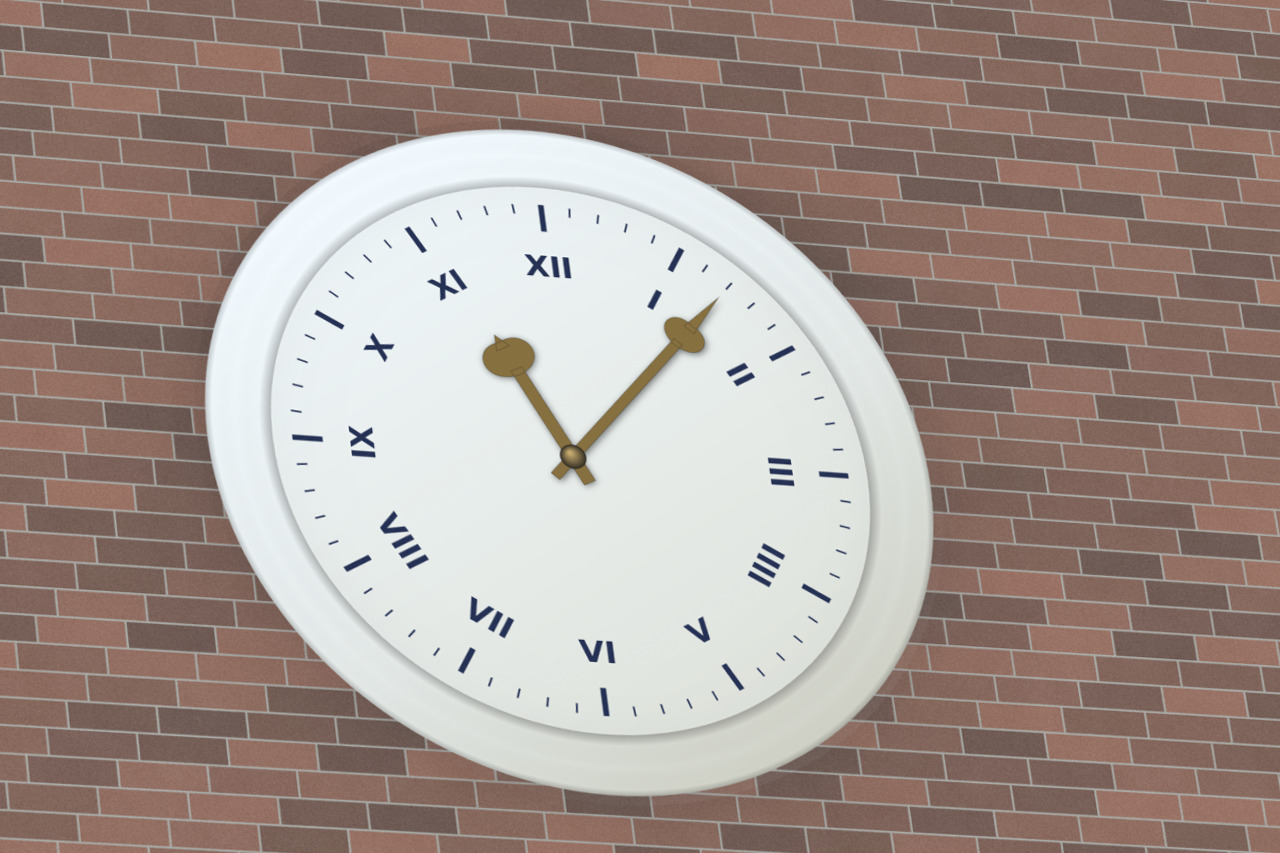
11:07
